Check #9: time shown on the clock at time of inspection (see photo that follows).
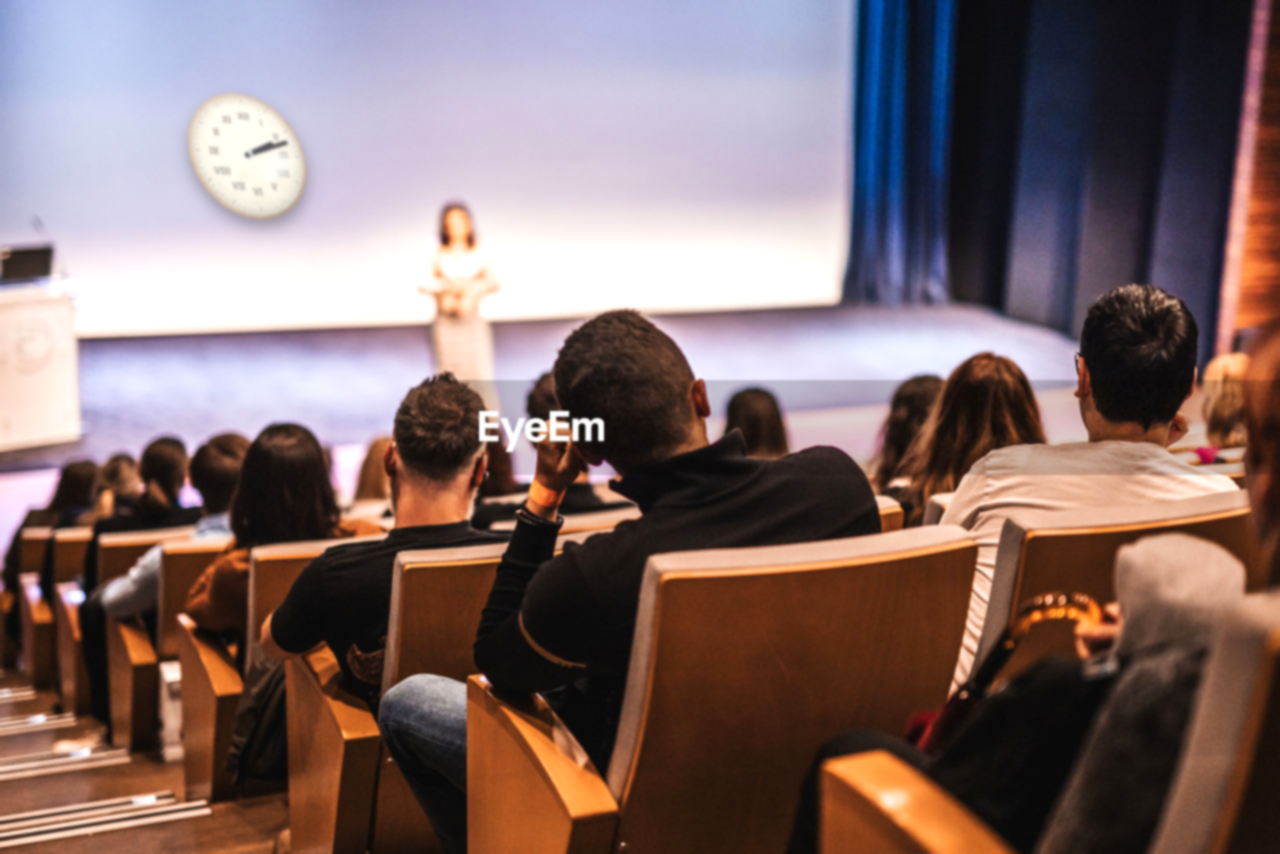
2:12
